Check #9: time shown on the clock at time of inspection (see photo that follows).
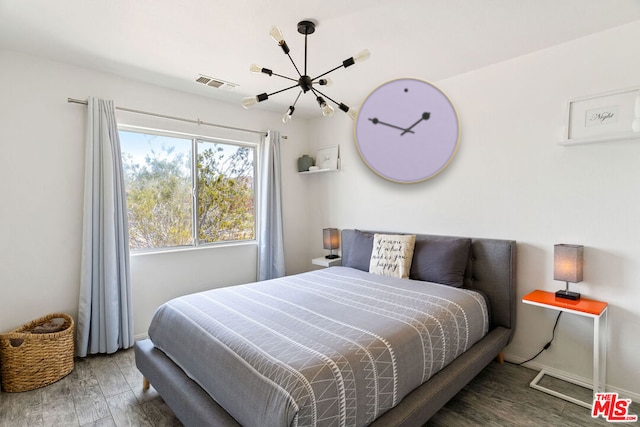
1:48
